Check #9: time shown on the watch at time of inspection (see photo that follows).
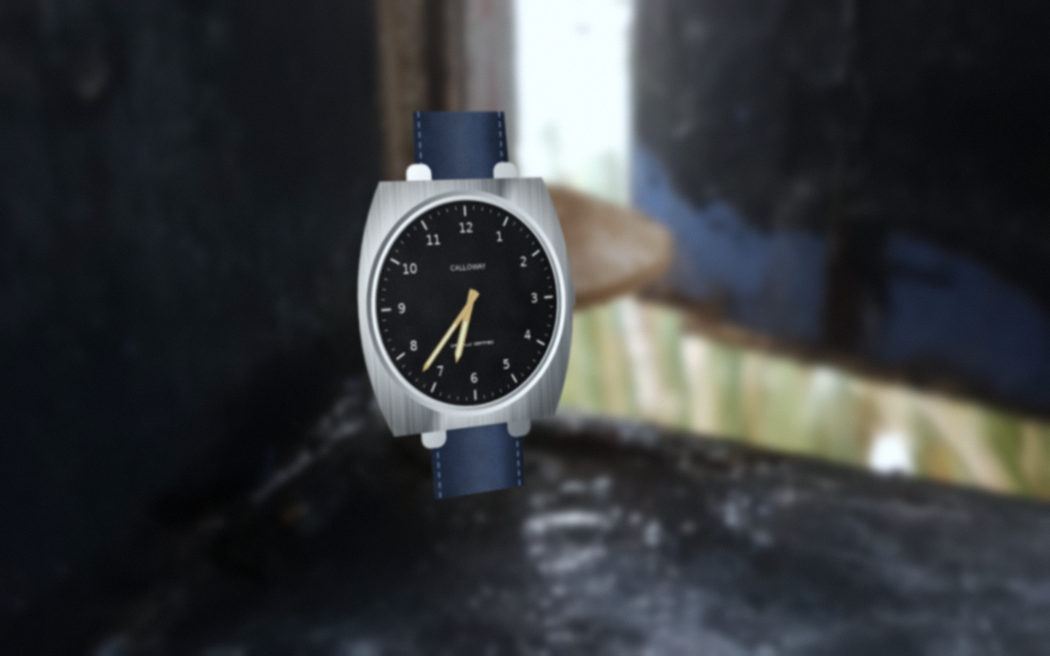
6:37
